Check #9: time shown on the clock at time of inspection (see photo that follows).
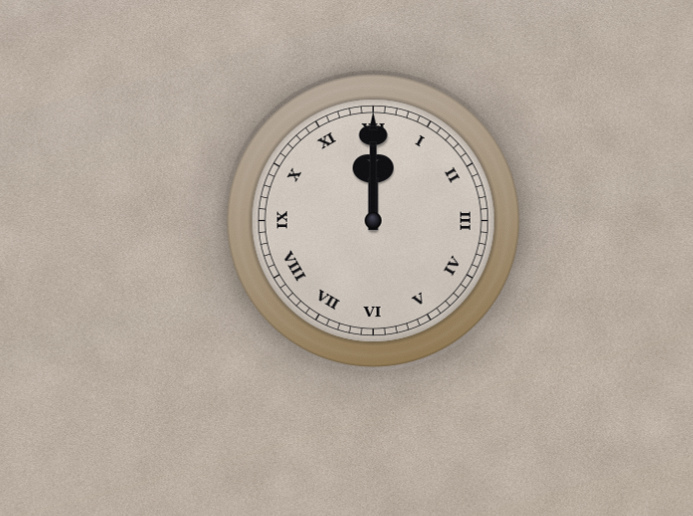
12:00
